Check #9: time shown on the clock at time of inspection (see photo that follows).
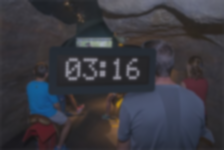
3:16
